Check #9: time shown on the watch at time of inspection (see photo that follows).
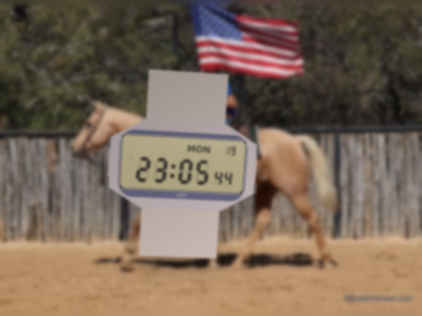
23:05:44
